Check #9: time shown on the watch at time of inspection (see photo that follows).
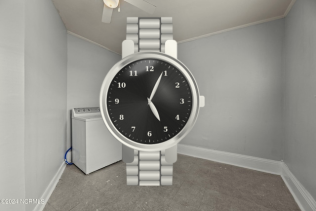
5:04
